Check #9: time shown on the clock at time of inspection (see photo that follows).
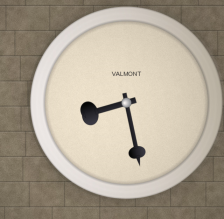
8:28
